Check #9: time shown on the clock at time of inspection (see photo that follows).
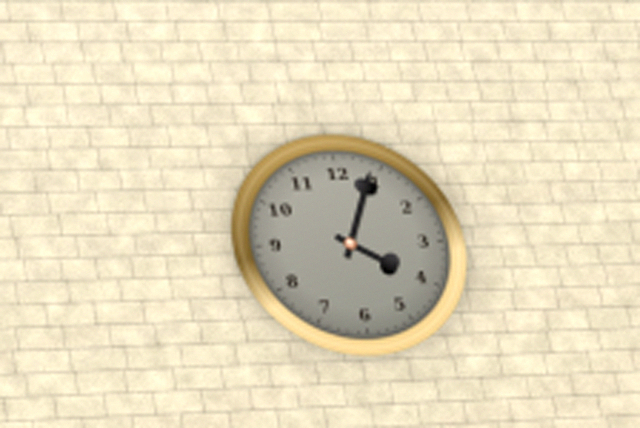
4:04
